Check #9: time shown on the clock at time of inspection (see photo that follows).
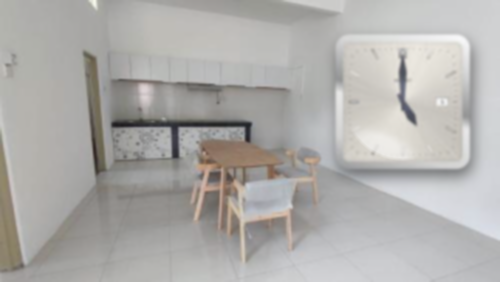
5:00
